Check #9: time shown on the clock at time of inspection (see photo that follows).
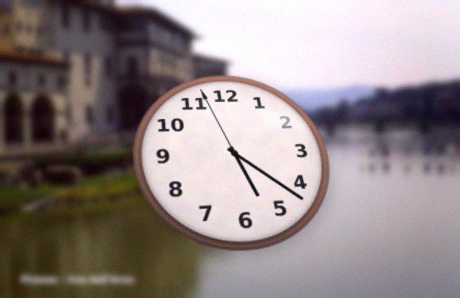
5:21:57
